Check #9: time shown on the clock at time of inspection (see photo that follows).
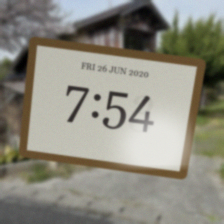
7:54
